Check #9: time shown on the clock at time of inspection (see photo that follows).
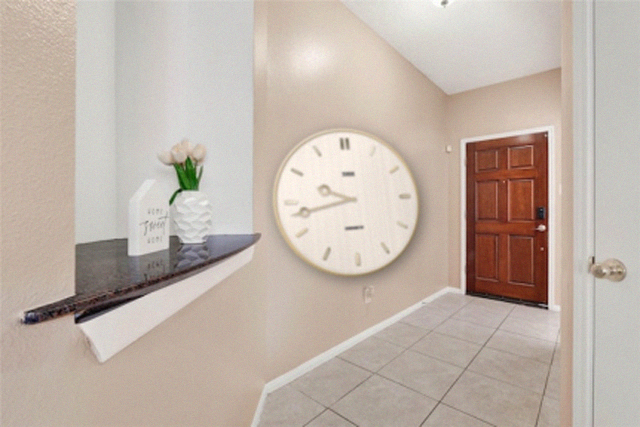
9:43
